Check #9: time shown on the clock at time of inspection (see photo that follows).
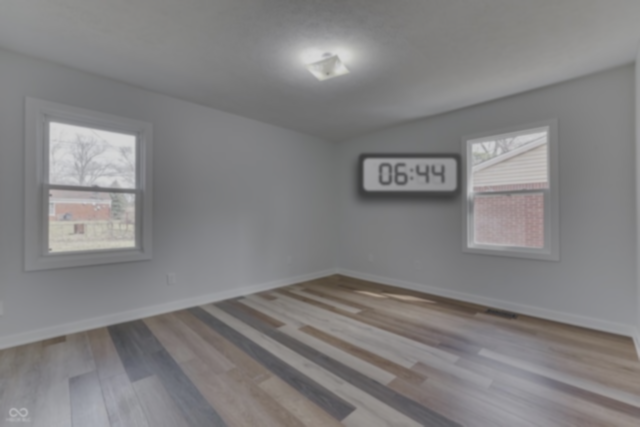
6:44
